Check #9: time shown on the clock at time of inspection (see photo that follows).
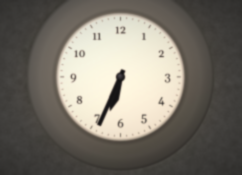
6:34
